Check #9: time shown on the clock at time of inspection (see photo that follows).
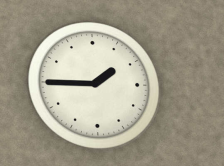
1:45
